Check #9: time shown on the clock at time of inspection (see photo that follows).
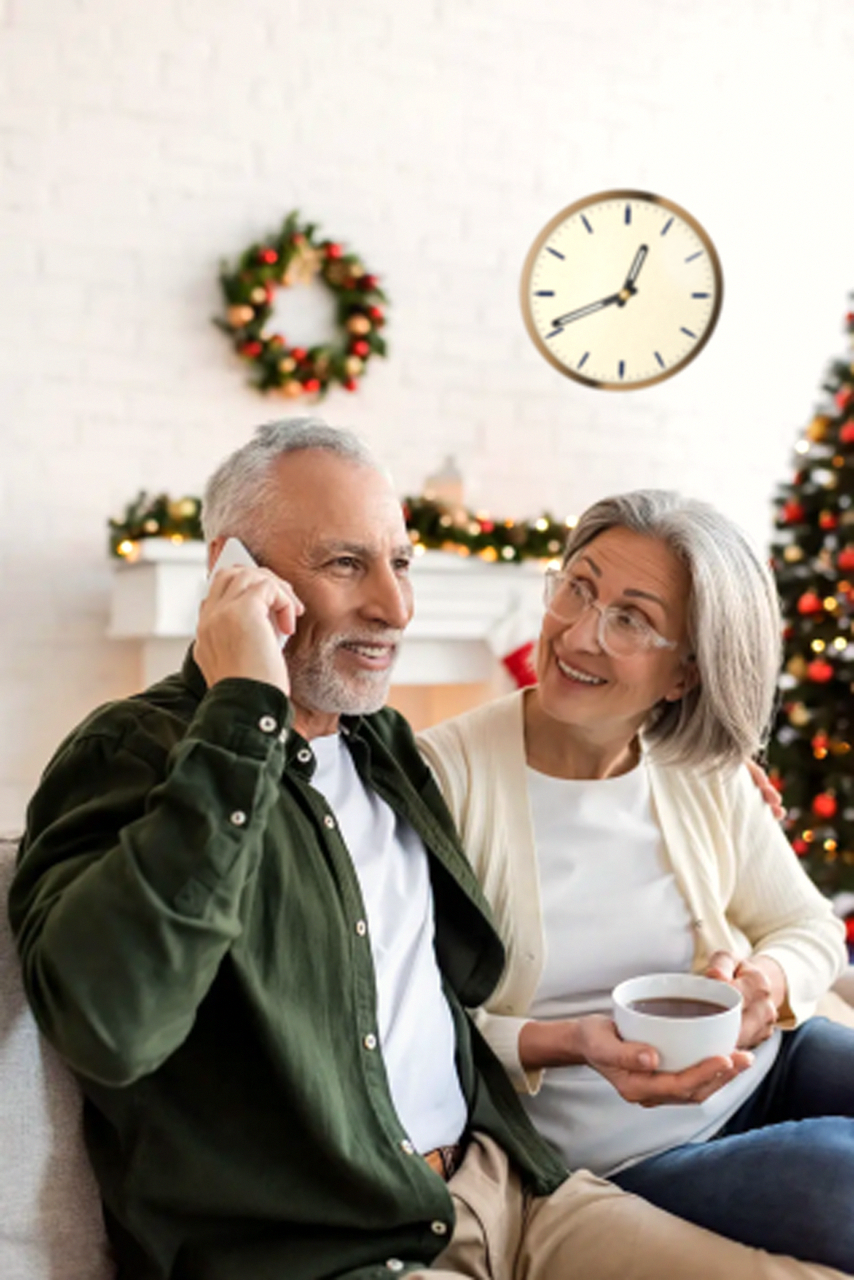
12:41
